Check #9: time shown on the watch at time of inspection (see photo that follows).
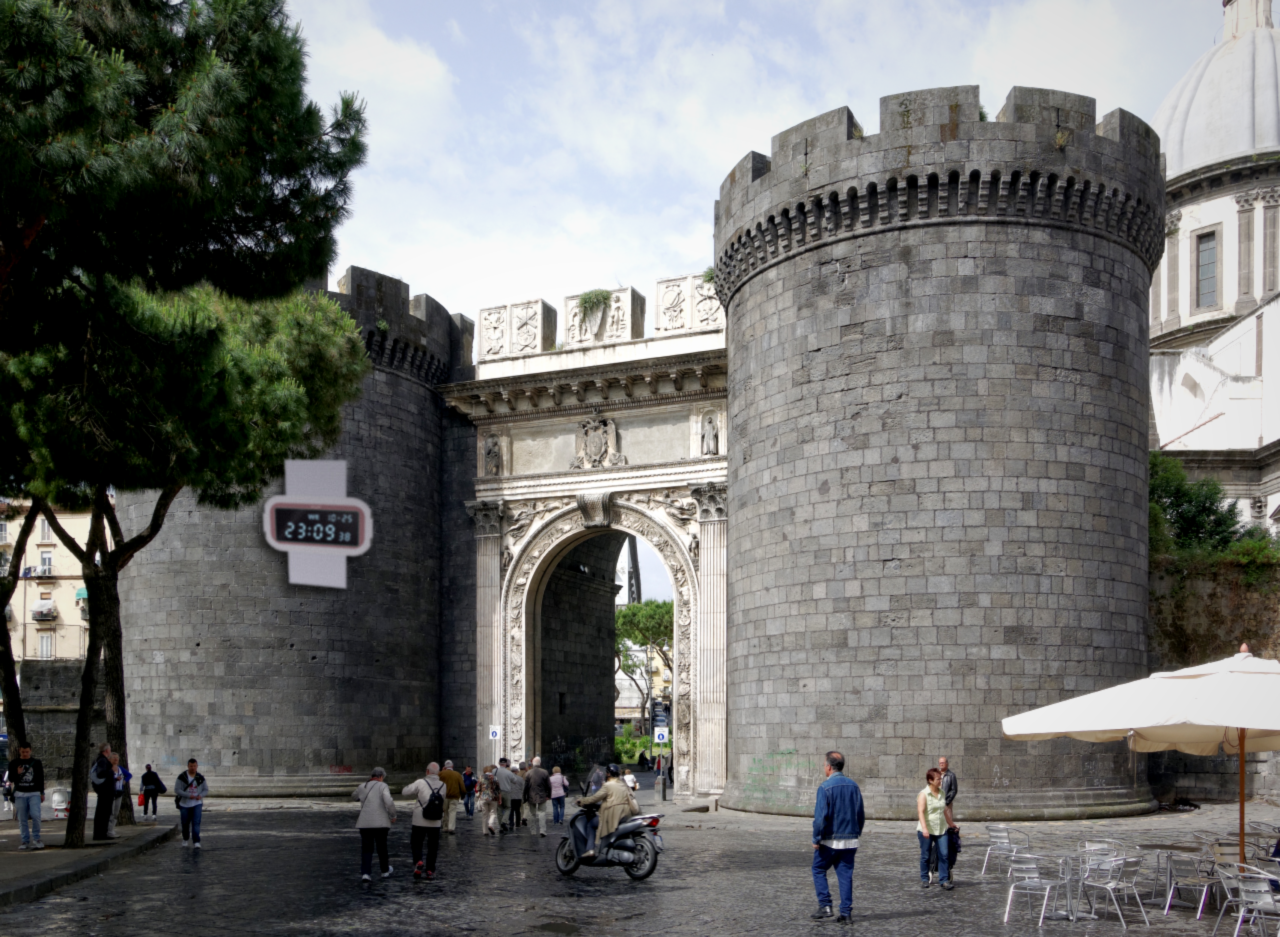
23:09
